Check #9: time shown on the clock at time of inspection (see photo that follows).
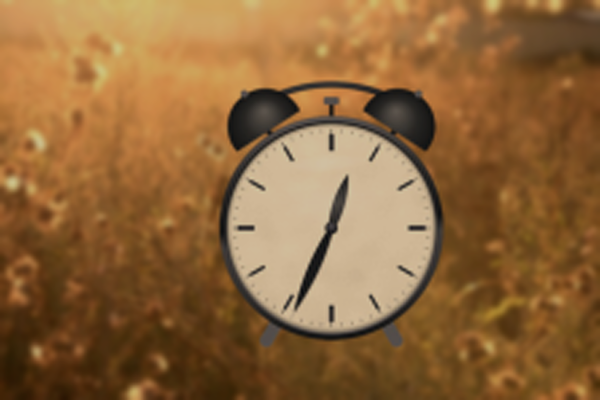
12:34
